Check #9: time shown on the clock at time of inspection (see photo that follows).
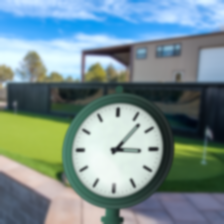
3:07
